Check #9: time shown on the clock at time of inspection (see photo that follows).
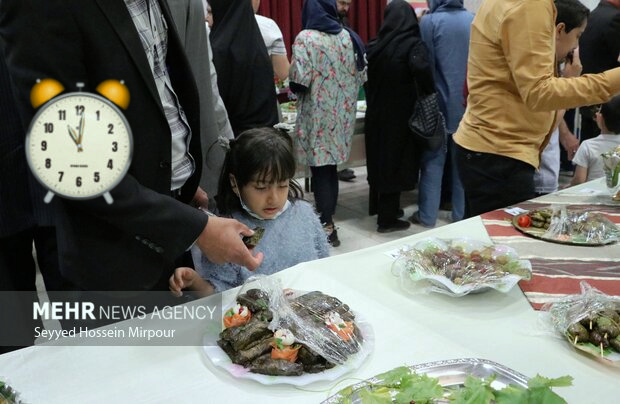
11:01
